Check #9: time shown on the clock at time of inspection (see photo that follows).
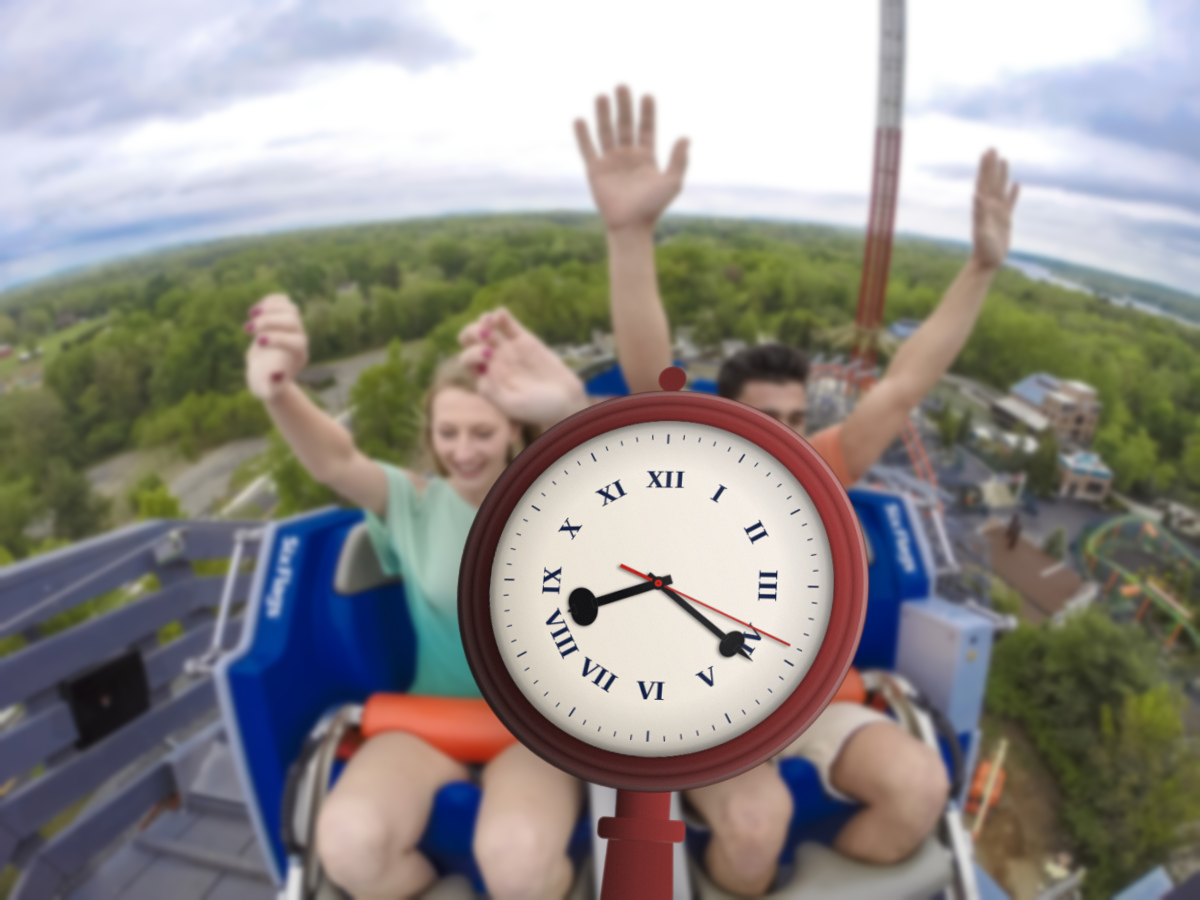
8:21:19
